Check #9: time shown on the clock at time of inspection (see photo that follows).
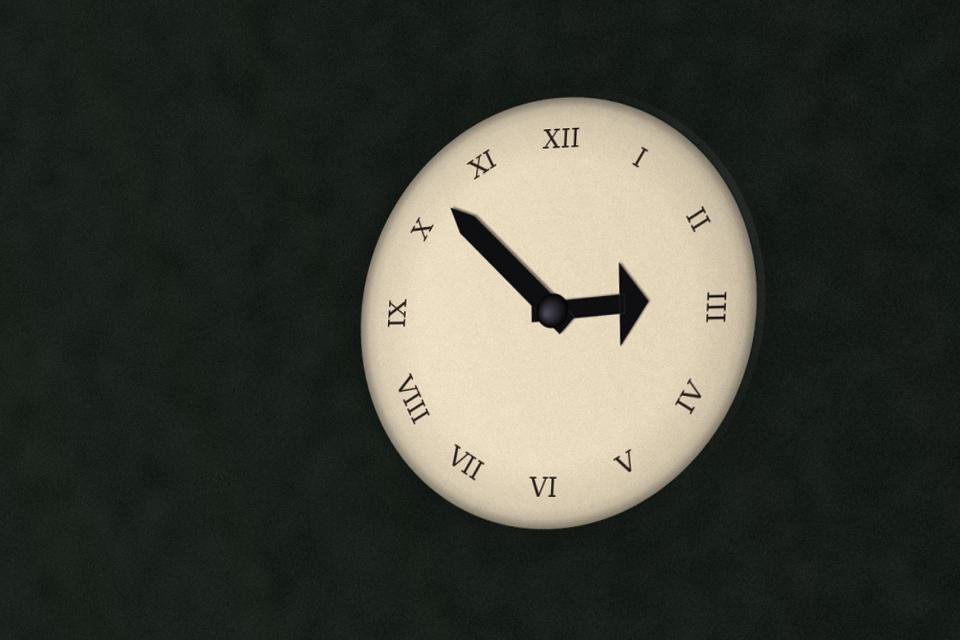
2:52
